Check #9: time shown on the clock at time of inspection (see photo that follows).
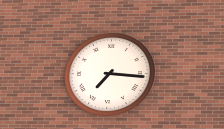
7:16
